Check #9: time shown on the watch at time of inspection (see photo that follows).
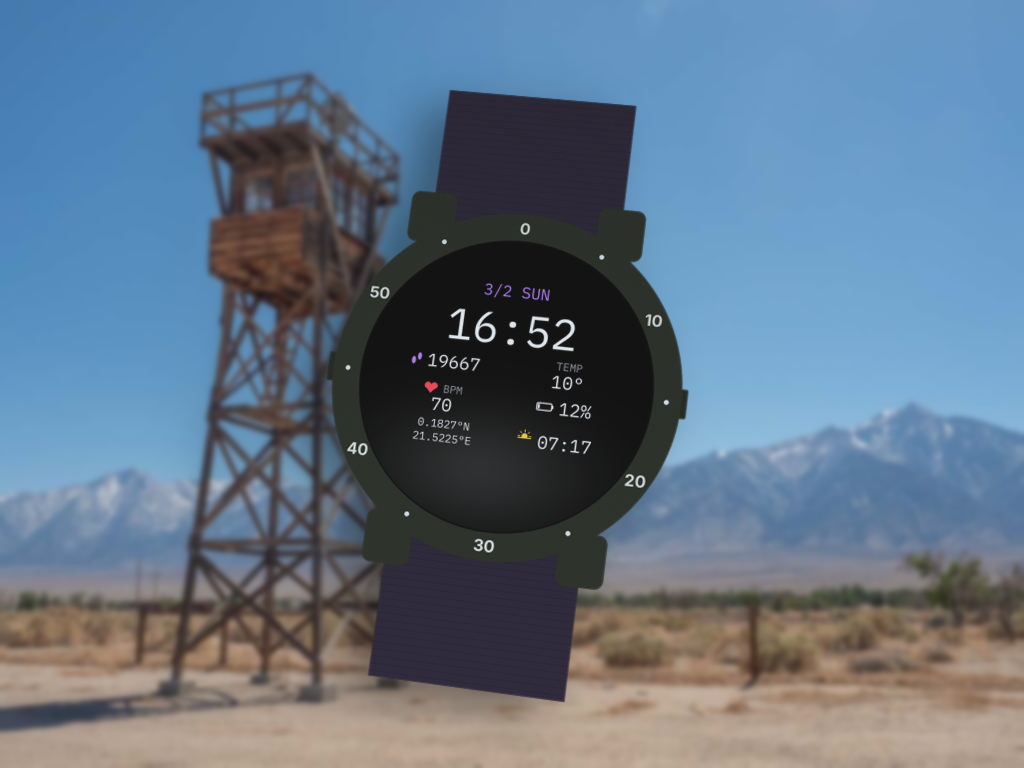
16:52
